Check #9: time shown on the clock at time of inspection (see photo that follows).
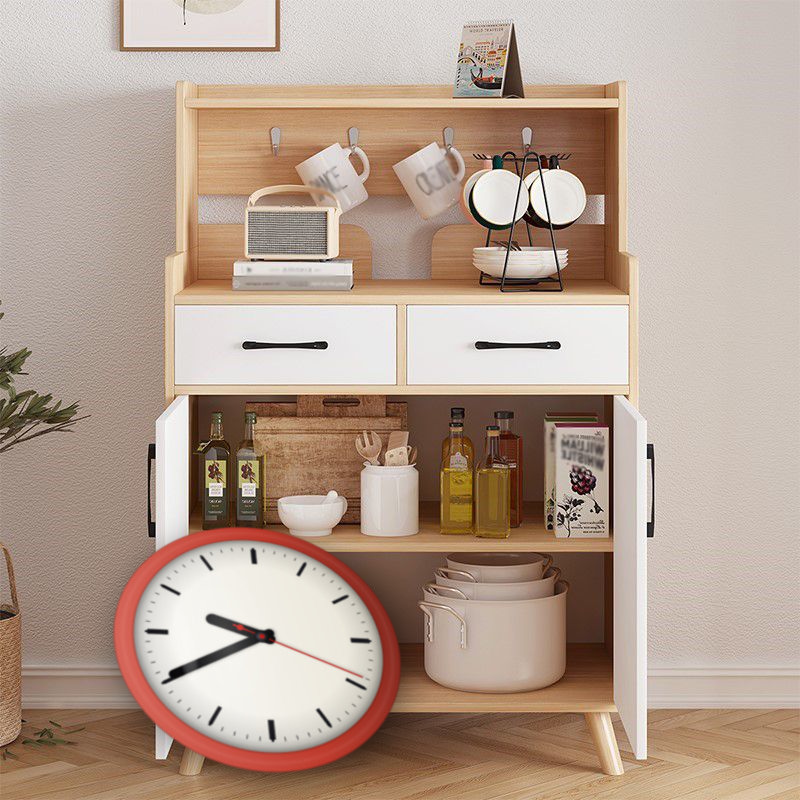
9:40:19
